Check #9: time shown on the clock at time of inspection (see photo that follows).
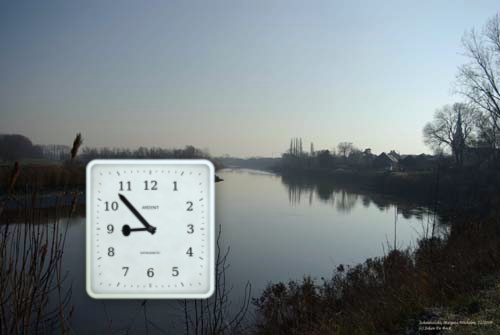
8:53
